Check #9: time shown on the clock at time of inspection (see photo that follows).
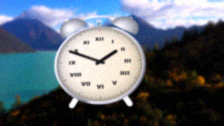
1:49
